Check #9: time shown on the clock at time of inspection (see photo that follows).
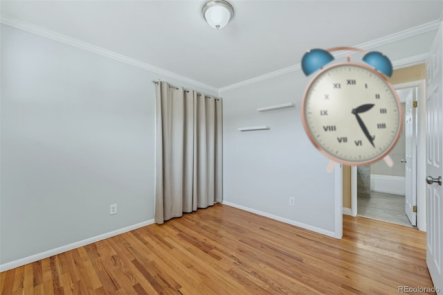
2:26
